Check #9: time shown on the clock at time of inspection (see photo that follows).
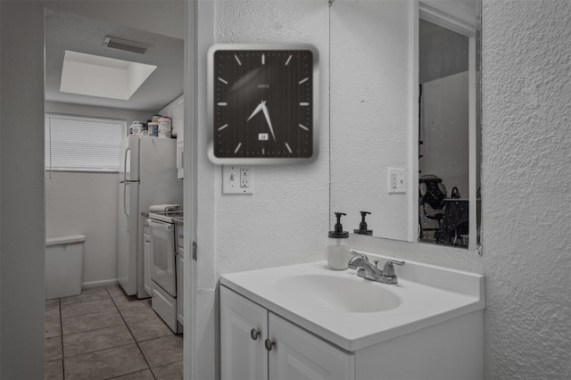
7:27
